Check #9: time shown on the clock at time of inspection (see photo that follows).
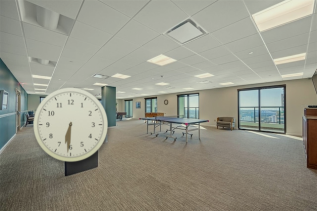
6:31
